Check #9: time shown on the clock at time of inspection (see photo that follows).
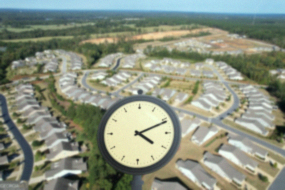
4:11
